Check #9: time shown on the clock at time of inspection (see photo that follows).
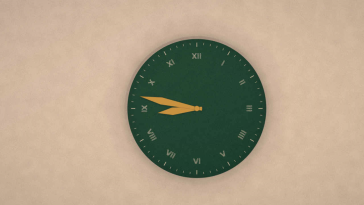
8:47
